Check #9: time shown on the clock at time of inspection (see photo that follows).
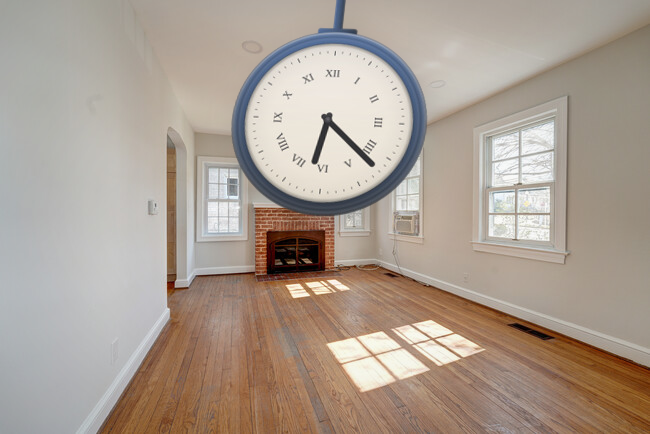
6:22
